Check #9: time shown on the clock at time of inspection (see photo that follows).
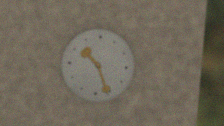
10:26
